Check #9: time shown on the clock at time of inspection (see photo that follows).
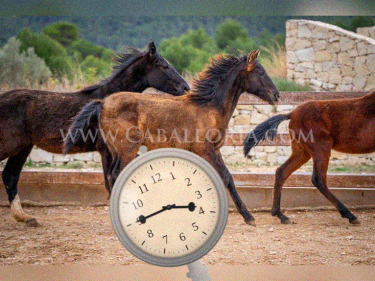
3:45
